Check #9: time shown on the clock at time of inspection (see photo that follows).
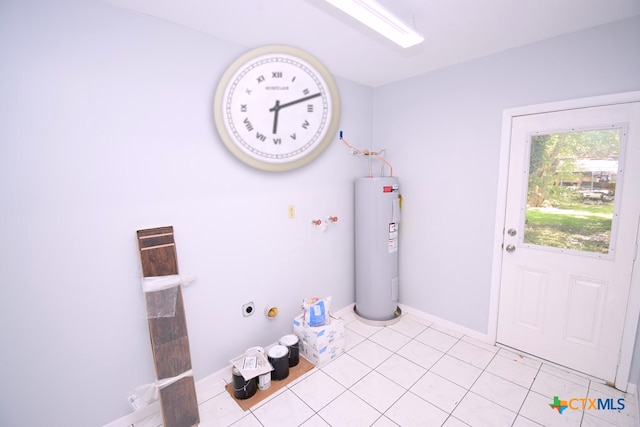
6:12
